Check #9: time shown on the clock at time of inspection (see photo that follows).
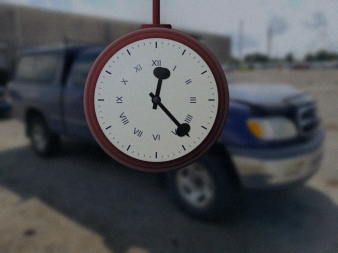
12:23
